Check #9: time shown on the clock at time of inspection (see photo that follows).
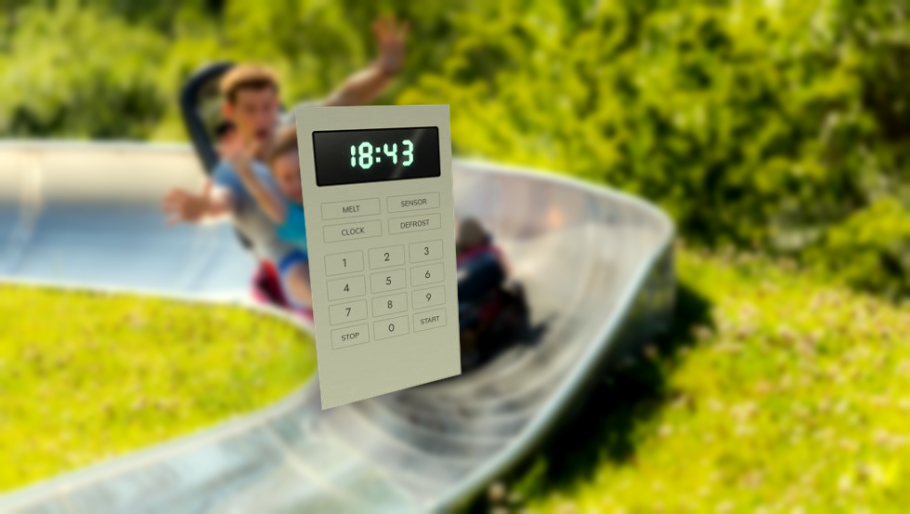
18:43
